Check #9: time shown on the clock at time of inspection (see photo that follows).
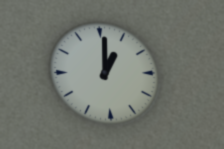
1:01
